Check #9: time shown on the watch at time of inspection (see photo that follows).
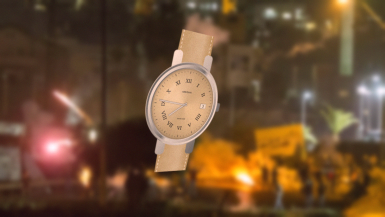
7:46
